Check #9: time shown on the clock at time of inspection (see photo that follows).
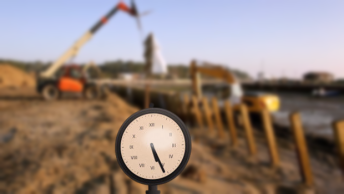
5:26
